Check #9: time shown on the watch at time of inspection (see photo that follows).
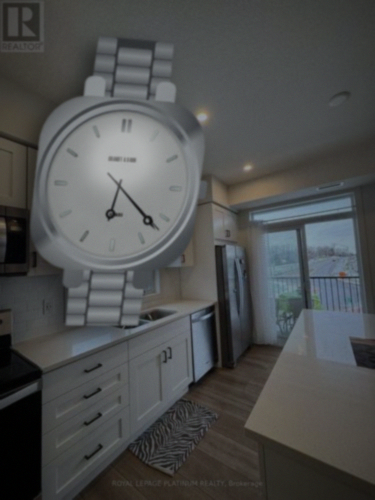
6:22:22
